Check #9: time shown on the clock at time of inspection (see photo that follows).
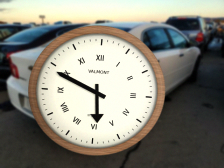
5:49
